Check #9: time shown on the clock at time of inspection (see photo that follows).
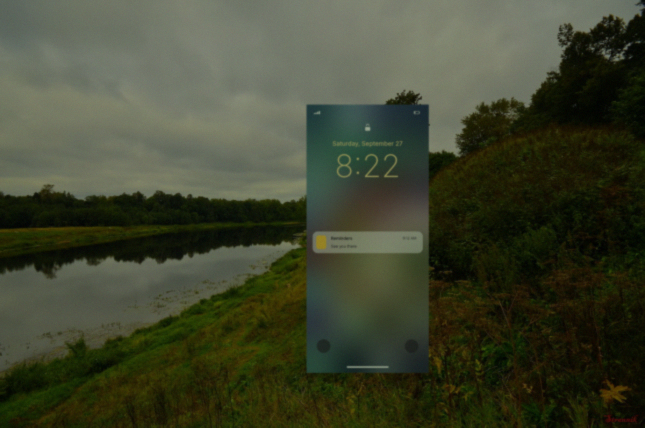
8:22
